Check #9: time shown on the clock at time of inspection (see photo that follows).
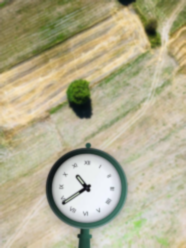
10:39
